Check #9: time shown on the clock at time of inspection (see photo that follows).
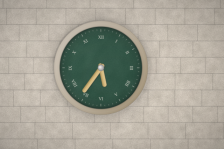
5:36
